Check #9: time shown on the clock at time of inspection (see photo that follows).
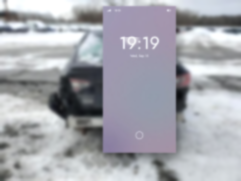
19:19
